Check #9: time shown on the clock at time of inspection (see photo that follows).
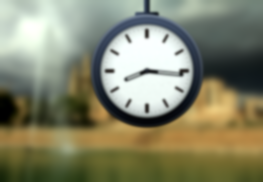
8:16
